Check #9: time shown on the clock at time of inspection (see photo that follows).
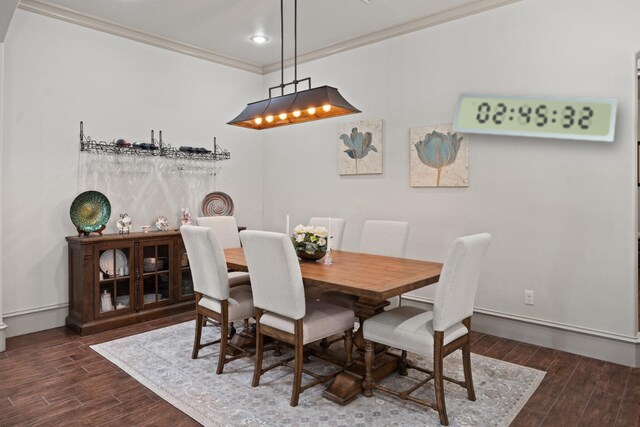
2:45:32
